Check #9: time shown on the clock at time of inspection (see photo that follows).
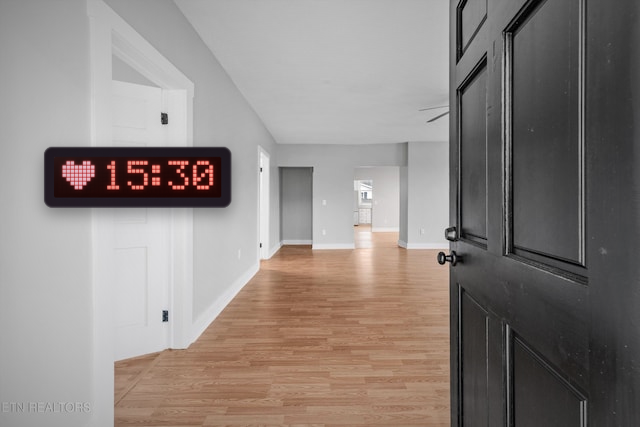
15:30
